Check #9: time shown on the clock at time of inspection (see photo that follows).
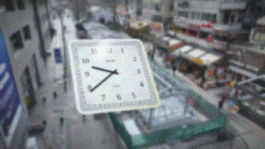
9:39
